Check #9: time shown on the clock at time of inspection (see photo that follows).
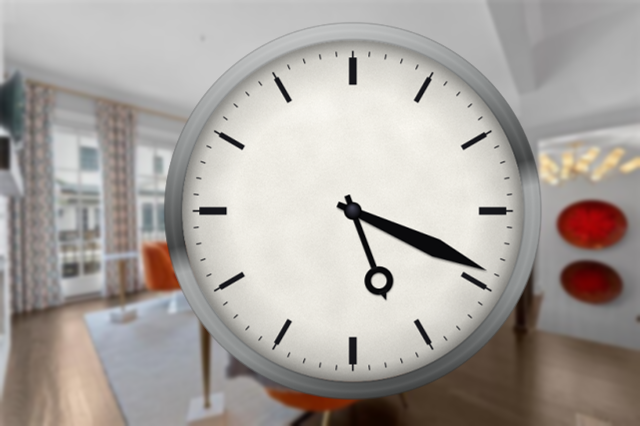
5:19
